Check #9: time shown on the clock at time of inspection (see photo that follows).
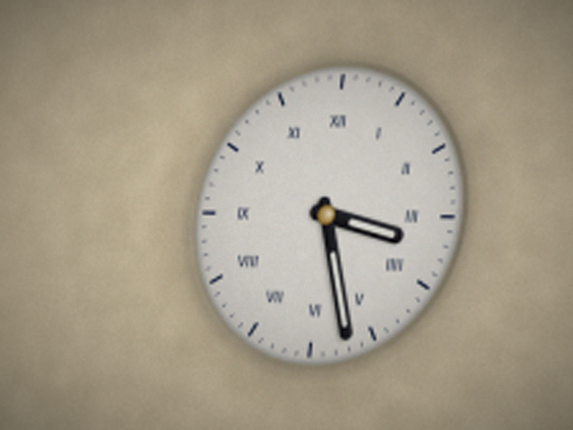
3:27
